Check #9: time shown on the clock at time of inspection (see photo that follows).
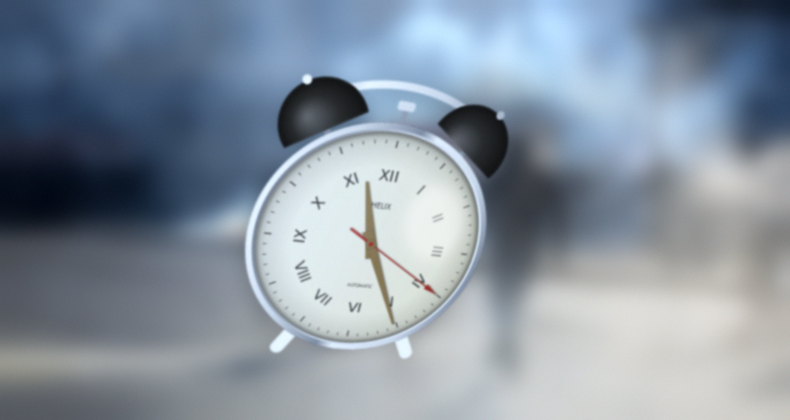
11:25:20
